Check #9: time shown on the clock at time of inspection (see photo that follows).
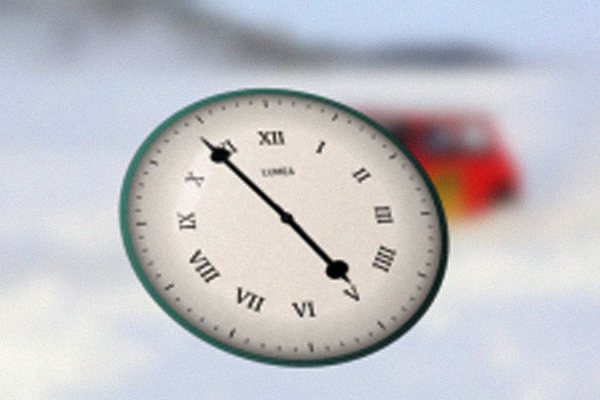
4:54
